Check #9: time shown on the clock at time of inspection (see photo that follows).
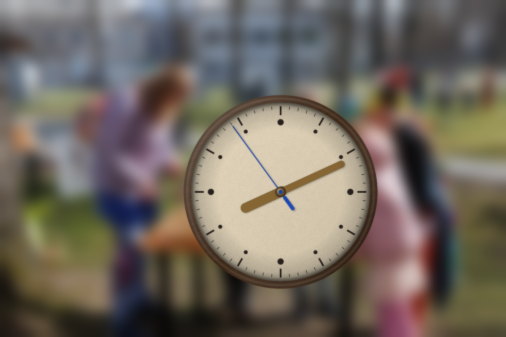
8:10:54
